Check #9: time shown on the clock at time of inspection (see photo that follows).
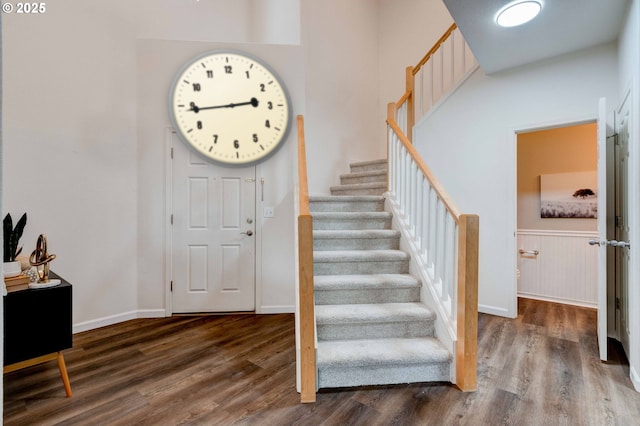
2:44
